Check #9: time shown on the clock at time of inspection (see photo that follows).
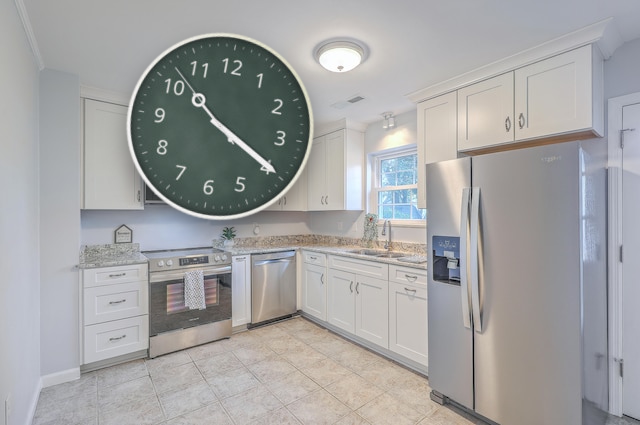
10:19:52
